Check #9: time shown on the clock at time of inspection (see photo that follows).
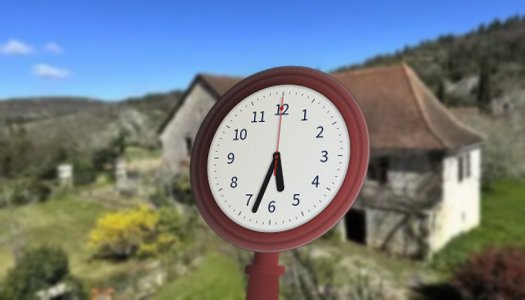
5:33:00
